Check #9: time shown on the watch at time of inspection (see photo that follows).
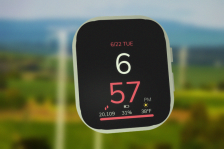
6:57
